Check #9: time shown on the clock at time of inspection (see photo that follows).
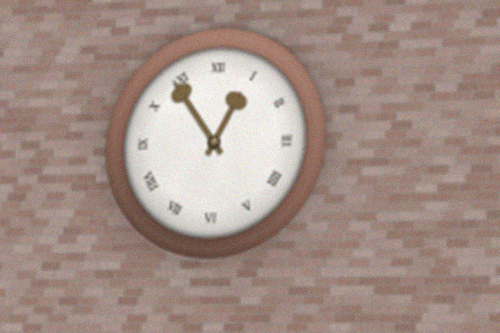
12:54
